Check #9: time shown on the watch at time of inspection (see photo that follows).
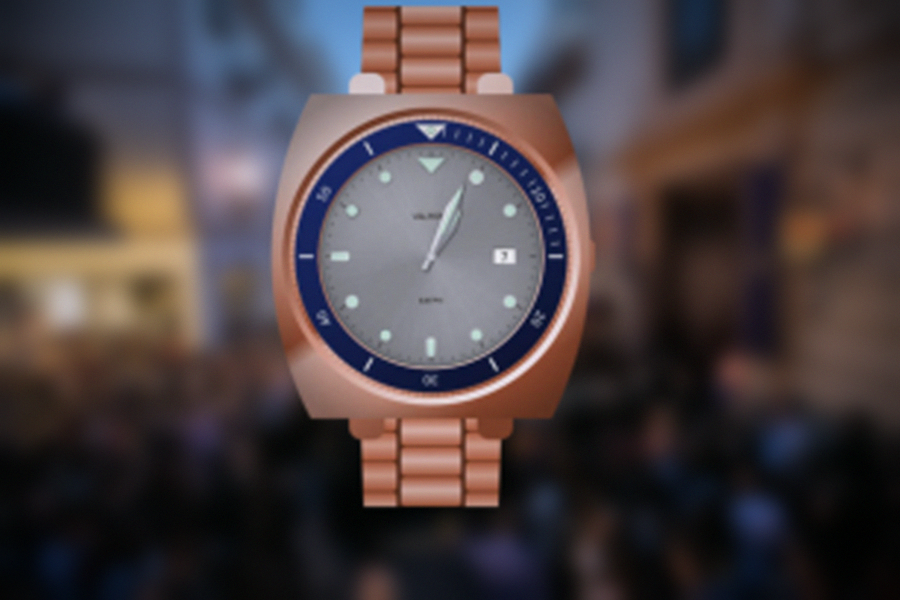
1:04
